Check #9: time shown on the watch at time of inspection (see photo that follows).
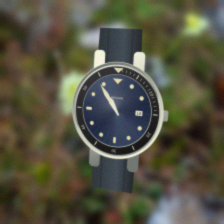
10:54
